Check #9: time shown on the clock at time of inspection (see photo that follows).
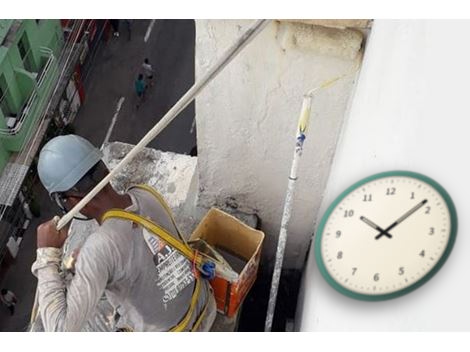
10:08
